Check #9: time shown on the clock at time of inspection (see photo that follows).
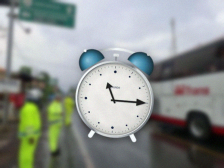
11:15
